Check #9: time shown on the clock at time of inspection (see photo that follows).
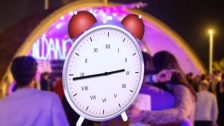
2:44
